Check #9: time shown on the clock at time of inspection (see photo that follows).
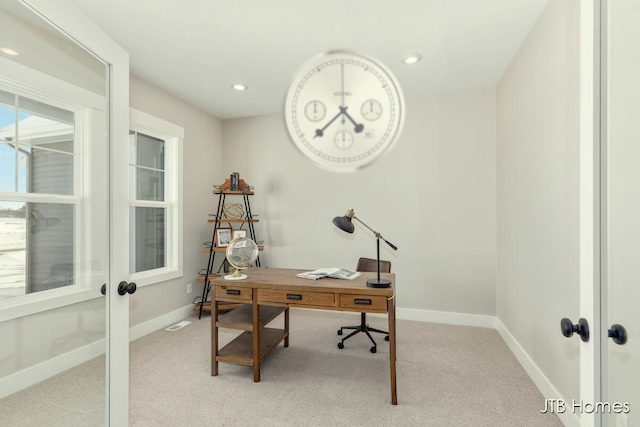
4:38
